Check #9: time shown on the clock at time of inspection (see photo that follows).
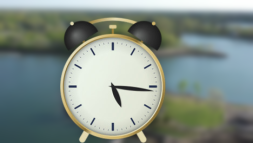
5:16
